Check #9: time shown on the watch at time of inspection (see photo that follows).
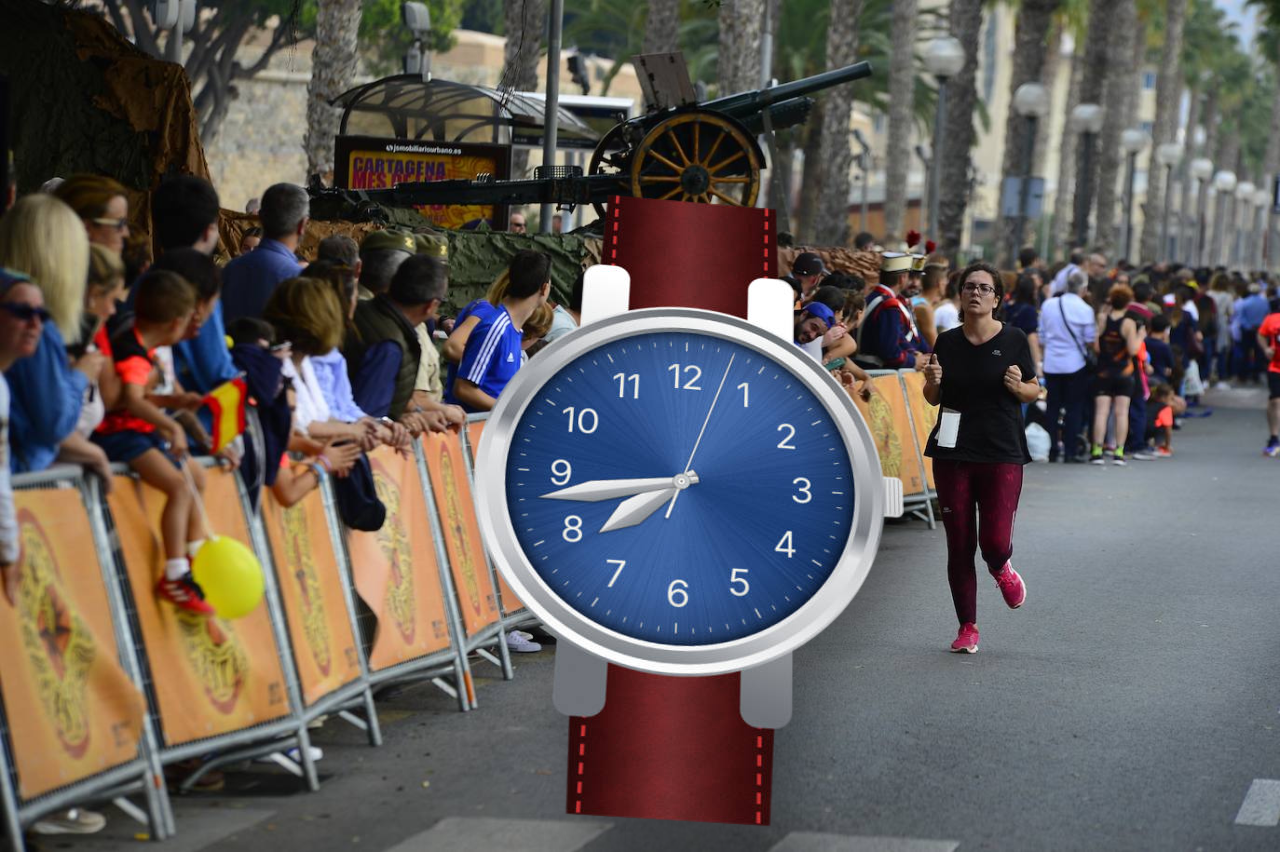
7:43:03
